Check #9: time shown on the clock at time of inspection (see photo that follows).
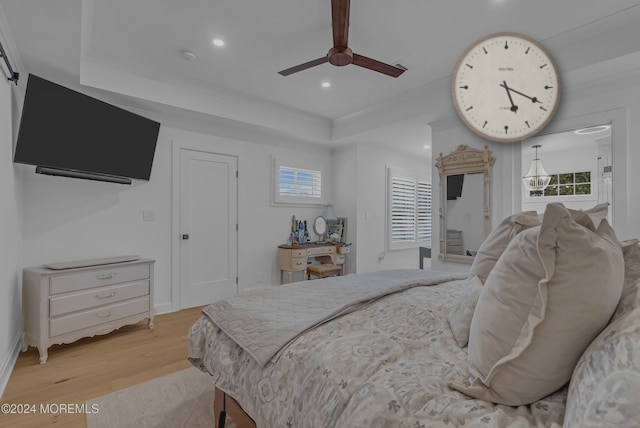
5:19
